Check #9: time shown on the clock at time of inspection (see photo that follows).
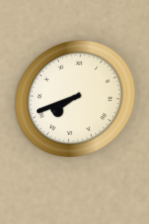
7:41
